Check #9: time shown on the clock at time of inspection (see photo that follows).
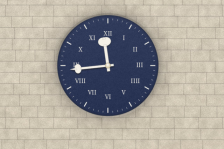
11:44
